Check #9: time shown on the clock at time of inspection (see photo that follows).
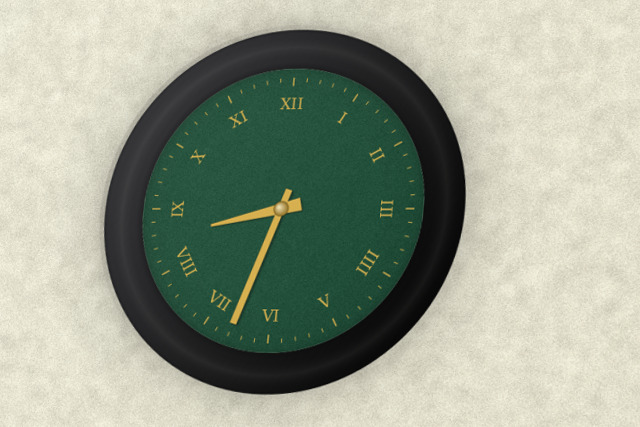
8:33
